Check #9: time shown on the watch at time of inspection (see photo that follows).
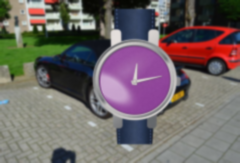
12:13
